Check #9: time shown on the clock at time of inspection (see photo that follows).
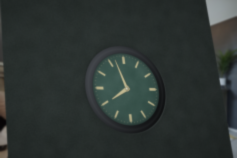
7:57
